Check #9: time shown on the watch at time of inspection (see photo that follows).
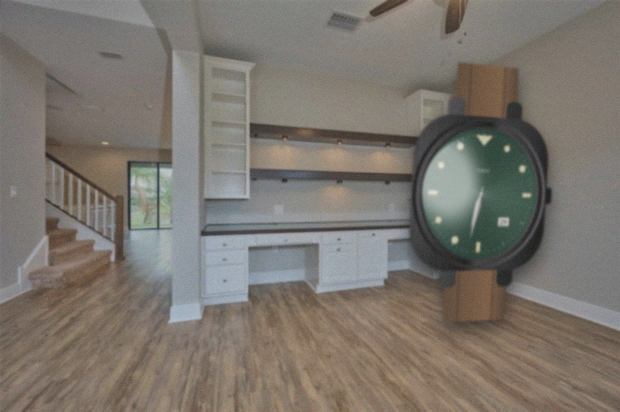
6:32
